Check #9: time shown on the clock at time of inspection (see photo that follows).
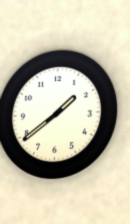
1:39
